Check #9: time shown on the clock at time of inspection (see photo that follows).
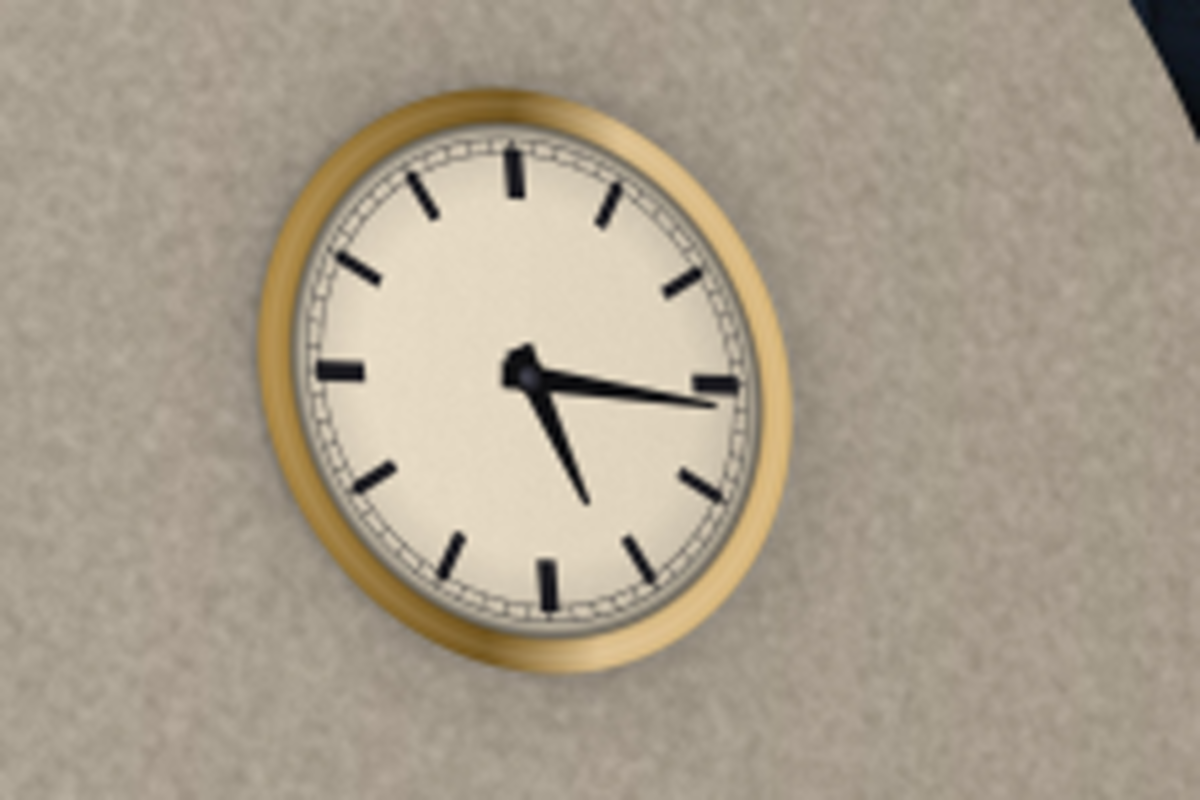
5:16
